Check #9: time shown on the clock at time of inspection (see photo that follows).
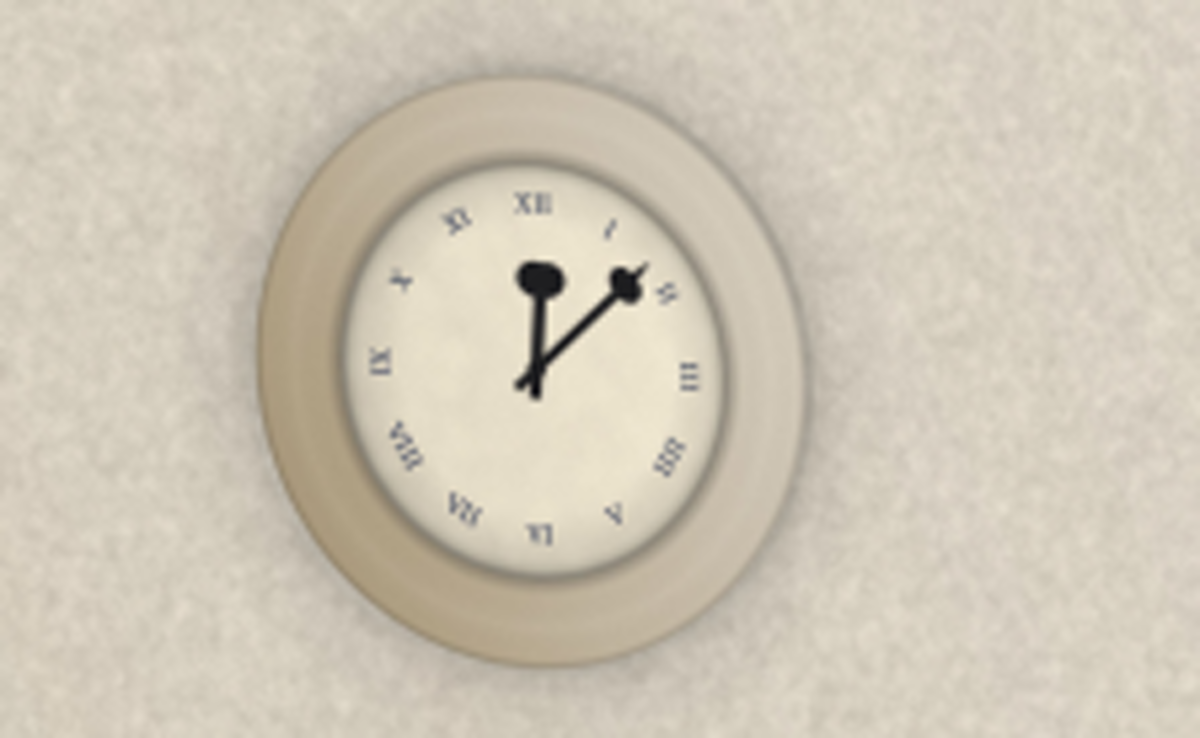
12:08
